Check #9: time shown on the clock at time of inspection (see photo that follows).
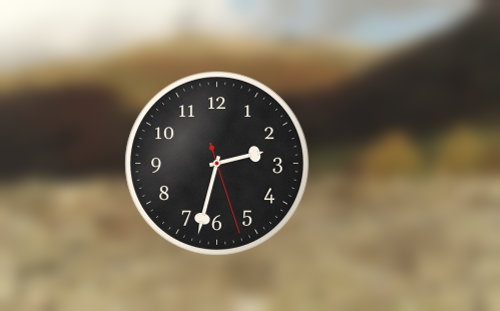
2:32:27
